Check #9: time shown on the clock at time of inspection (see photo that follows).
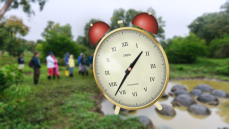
1:37
